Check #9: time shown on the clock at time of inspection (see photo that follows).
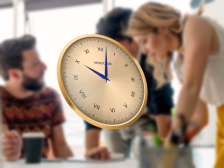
10:02
